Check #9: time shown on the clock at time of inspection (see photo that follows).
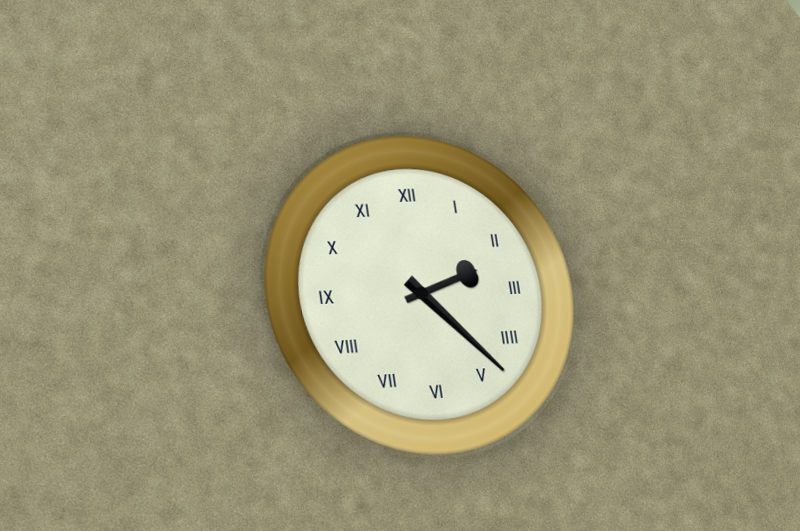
2:23
